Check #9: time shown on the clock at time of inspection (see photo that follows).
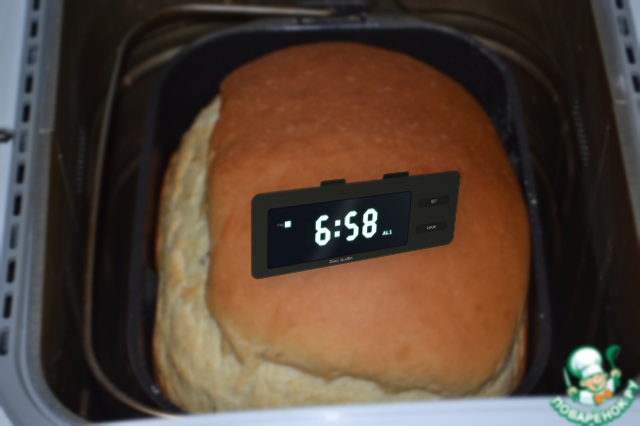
6:58
